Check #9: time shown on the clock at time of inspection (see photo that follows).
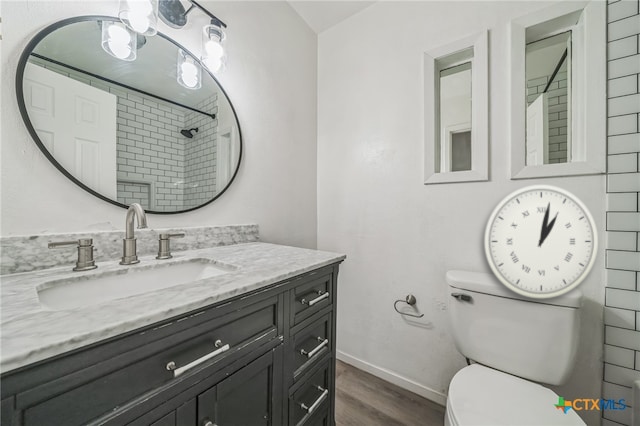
1:02
